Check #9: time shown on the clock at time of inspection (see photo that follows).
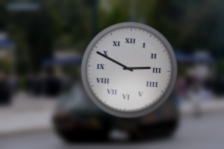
2:49
